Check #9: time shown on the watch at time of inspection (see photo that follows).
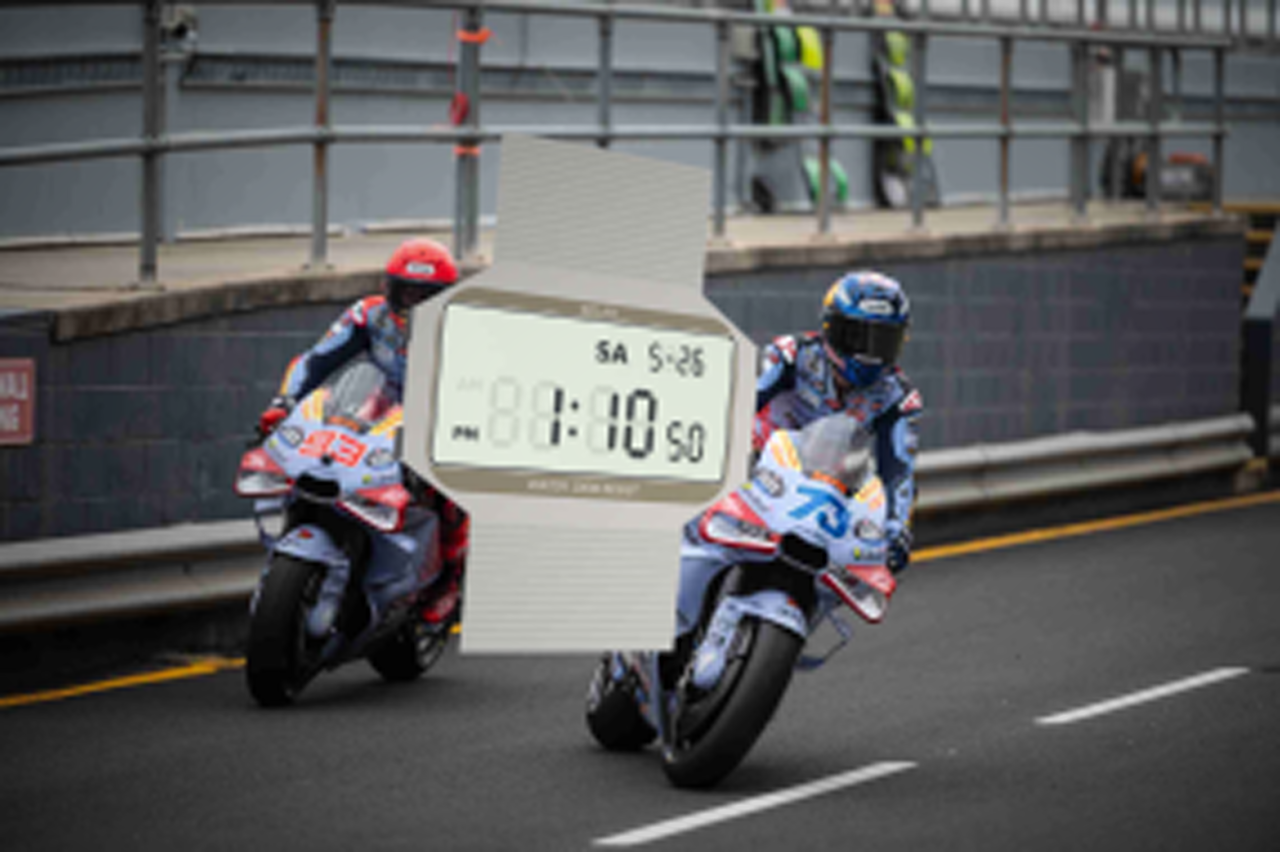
1:10:50
